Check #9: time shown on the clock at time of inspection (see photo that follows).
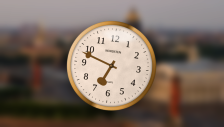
6:48
